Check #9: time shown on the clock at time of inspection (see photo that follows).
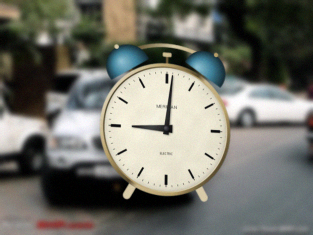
9:01
